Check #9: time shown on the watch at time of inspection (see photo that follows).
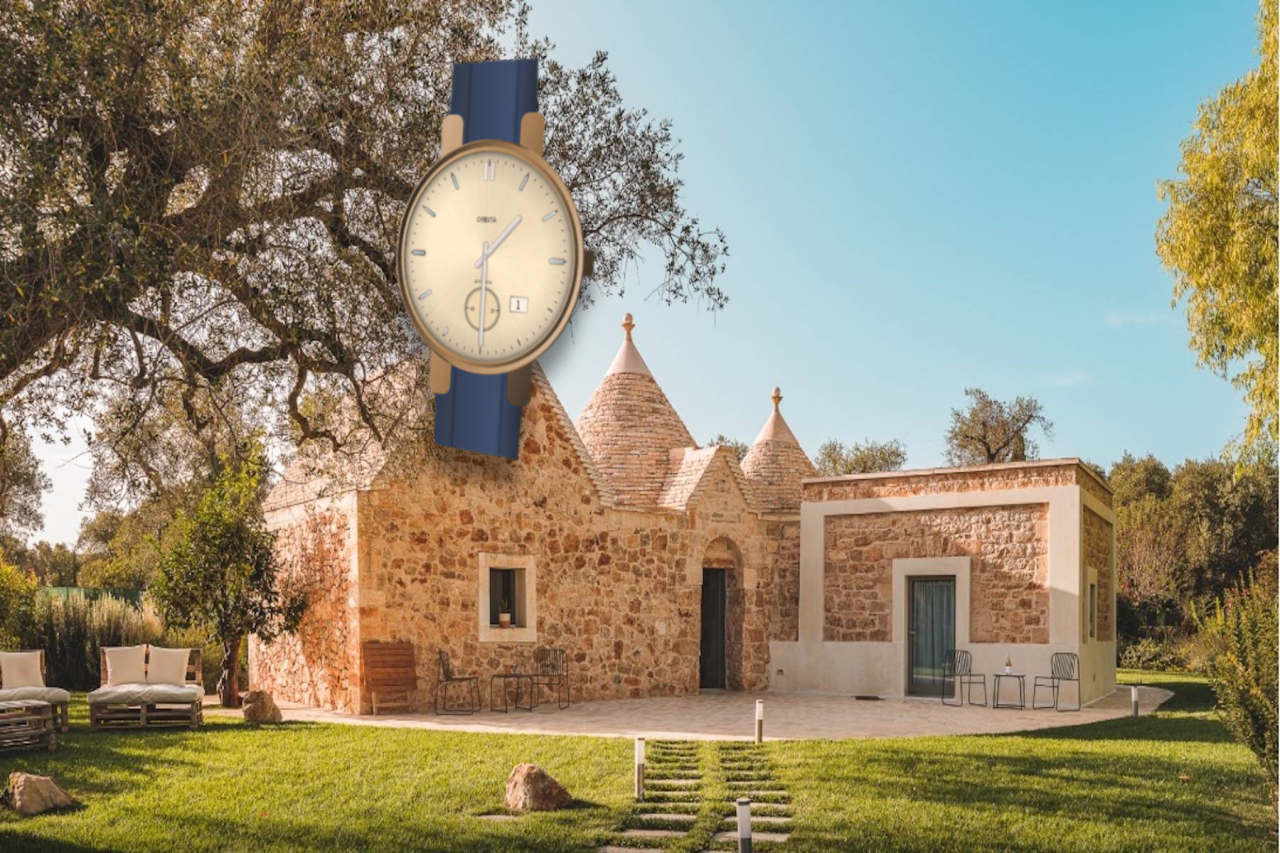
1:30
